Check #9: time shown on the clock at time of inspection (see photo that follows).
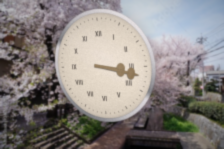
3:17
